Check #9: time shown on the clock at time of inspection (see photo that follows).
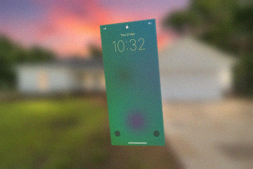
10:32
